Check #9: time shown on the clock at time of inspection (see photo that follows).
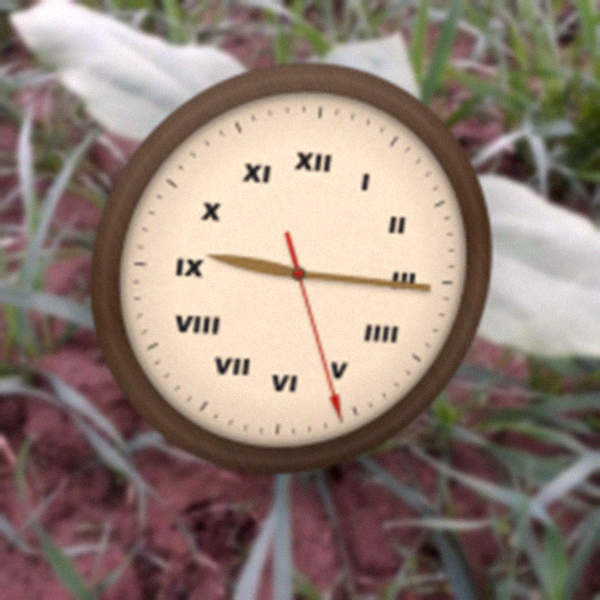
9:15:26
